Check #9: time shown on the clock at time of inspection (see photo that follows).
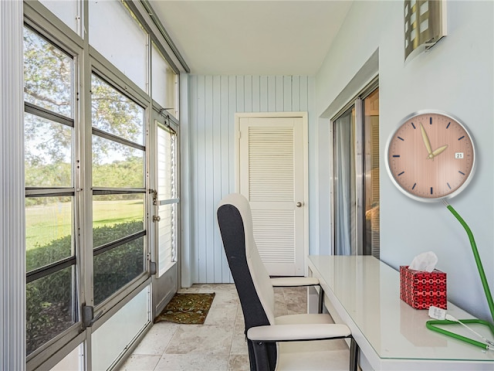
1:57
